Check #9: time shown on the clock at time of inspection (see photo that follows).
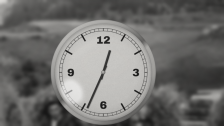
12:34
